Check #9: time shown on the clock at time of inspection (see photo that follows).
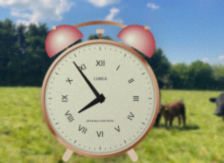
7:54
